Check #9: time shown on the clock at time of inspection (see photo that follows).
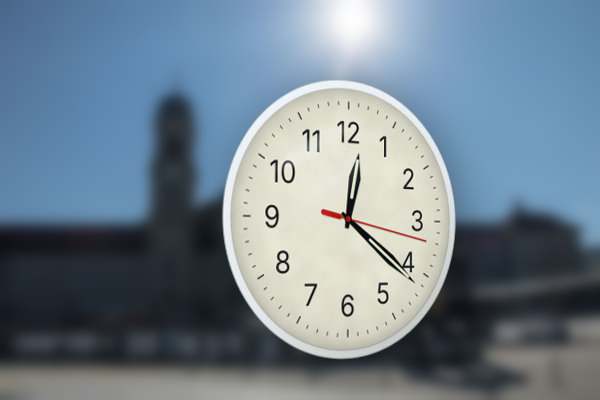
12:21:17
